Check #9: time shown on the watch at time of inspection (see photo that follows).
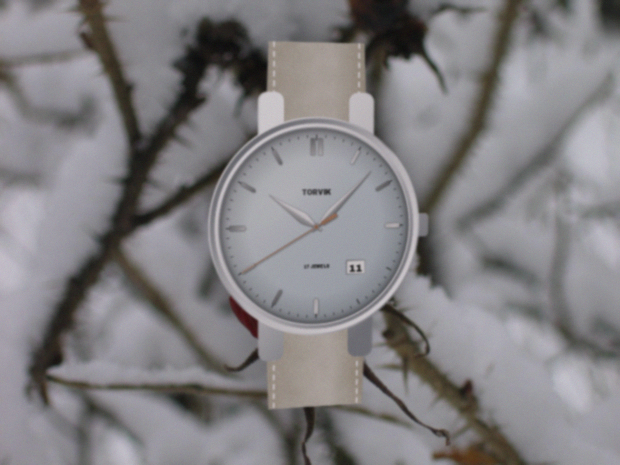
10:07:40
